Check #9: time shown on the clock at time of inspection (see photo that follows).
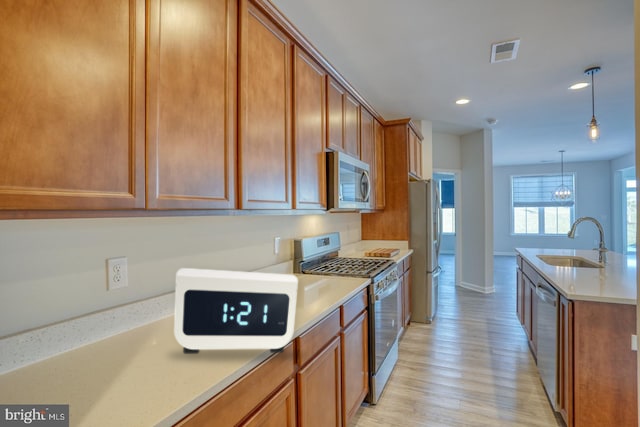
1:21
